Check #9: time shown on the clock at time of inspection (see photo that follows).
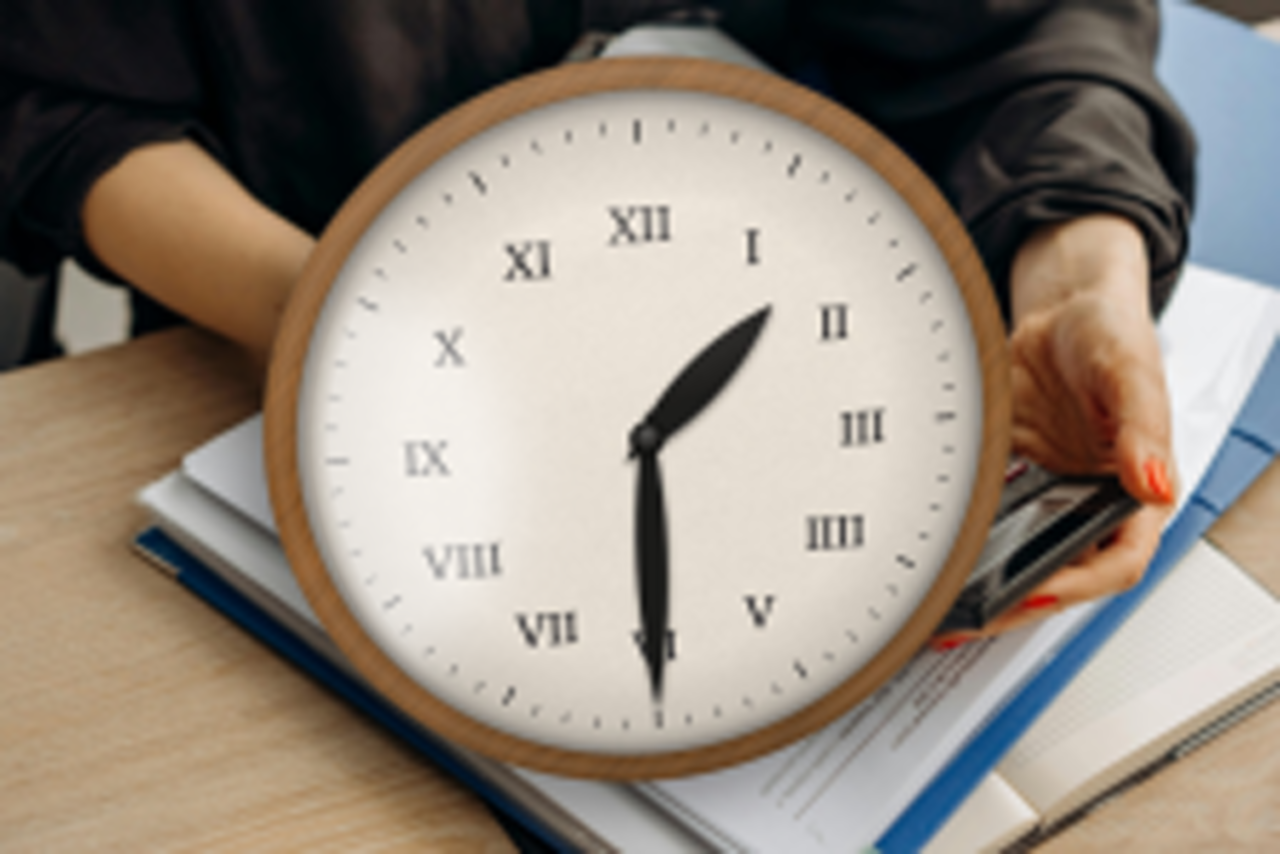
1:30
